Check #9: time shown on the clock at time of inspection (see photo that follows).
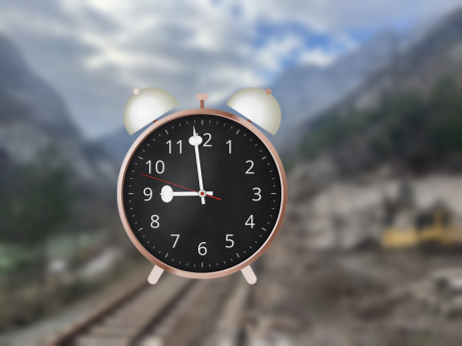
8:58:48
